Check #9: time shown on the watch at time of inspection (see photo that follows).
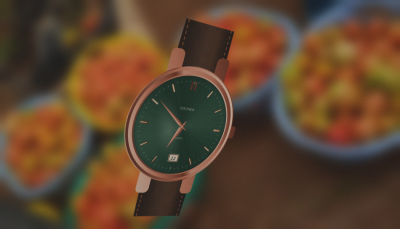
6:51
